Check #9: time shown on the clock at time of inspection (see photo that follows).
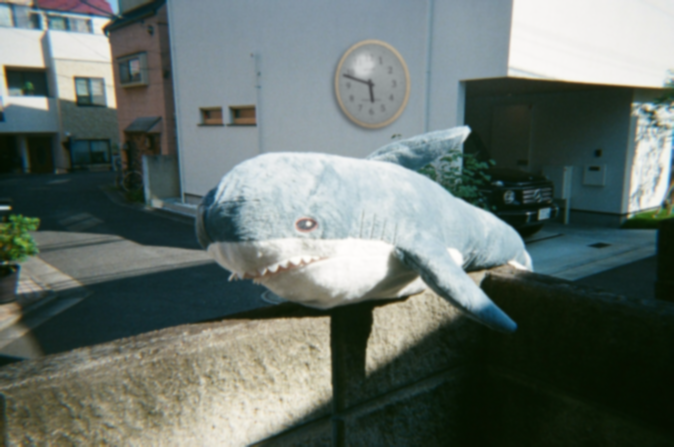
5:48
